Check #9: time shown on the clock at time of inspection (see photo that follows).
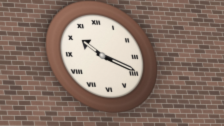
10:19
